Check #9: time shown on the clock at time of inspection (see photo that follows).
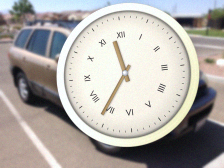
11:36
